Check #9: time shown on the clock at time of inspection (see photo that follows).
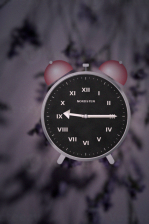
9:15
